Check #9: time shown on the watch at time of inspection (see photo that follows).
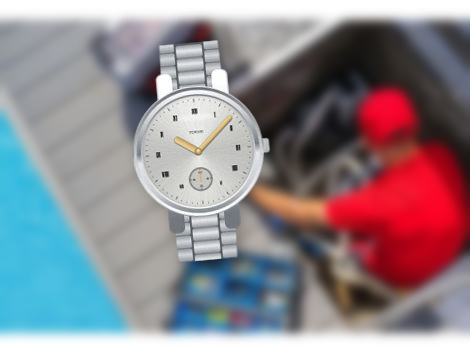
10:08
